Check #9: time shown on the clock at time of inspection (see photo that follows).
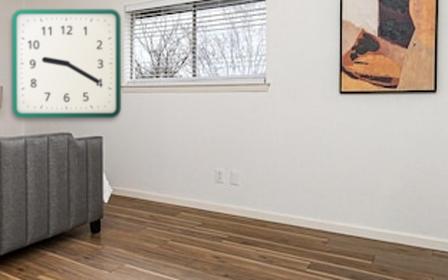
9:20
